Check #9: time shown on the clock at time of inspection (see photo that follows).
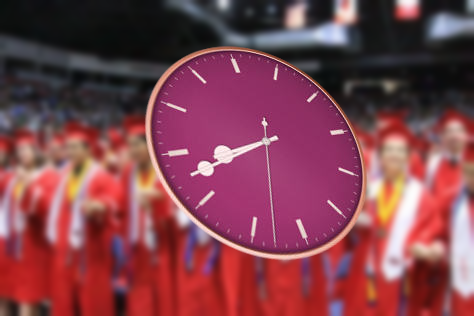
8:42:33
